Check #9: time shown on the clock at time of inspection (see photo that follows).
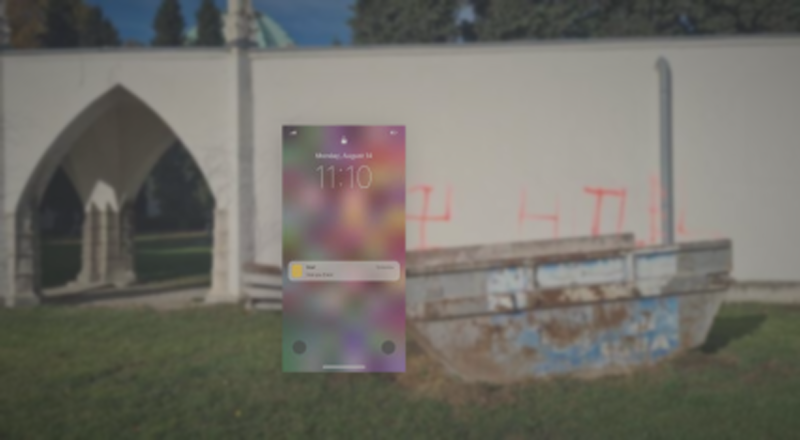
11:10
